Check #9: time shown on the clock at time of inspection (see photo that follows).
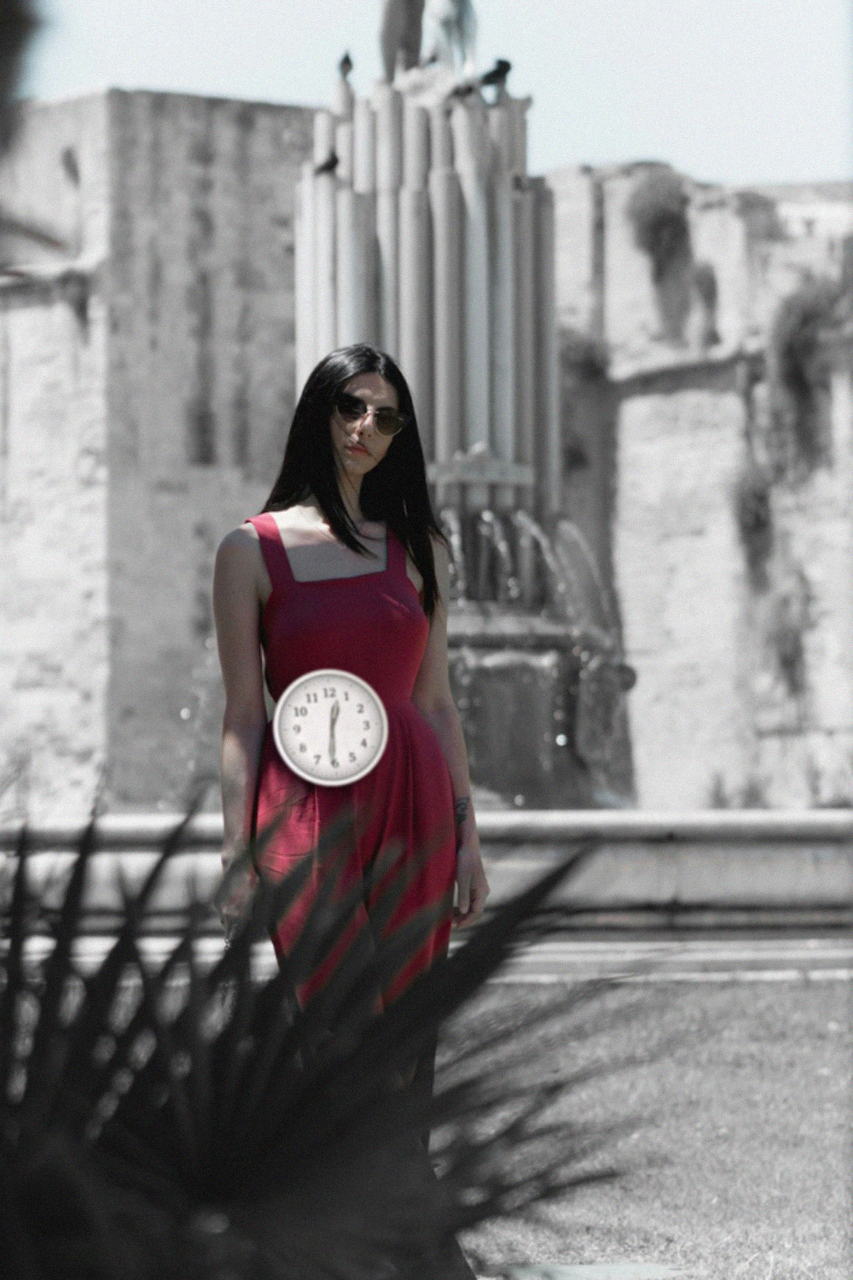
12:31
